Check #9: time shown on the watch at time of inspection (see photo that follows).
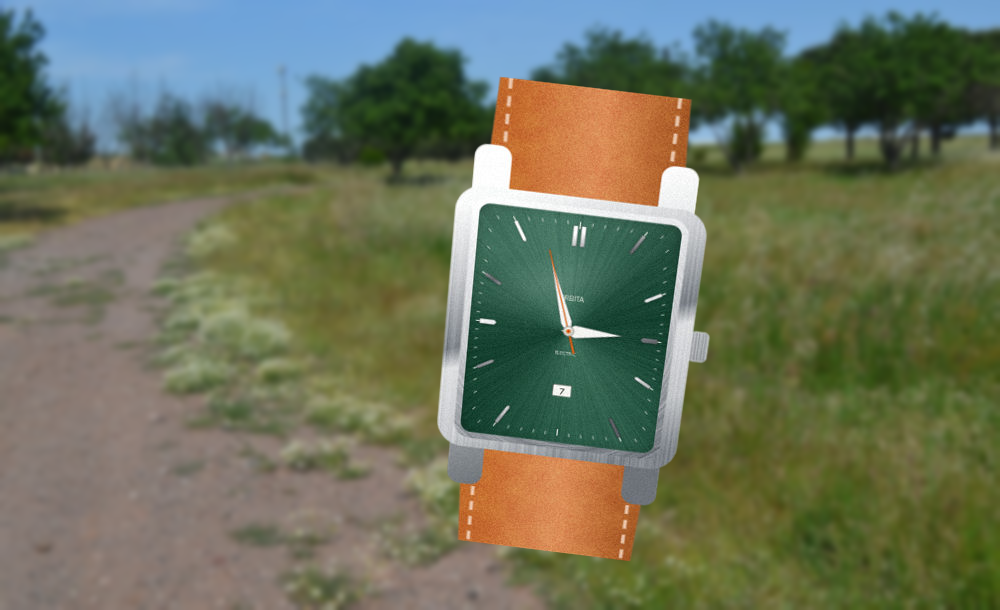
2:56:57
